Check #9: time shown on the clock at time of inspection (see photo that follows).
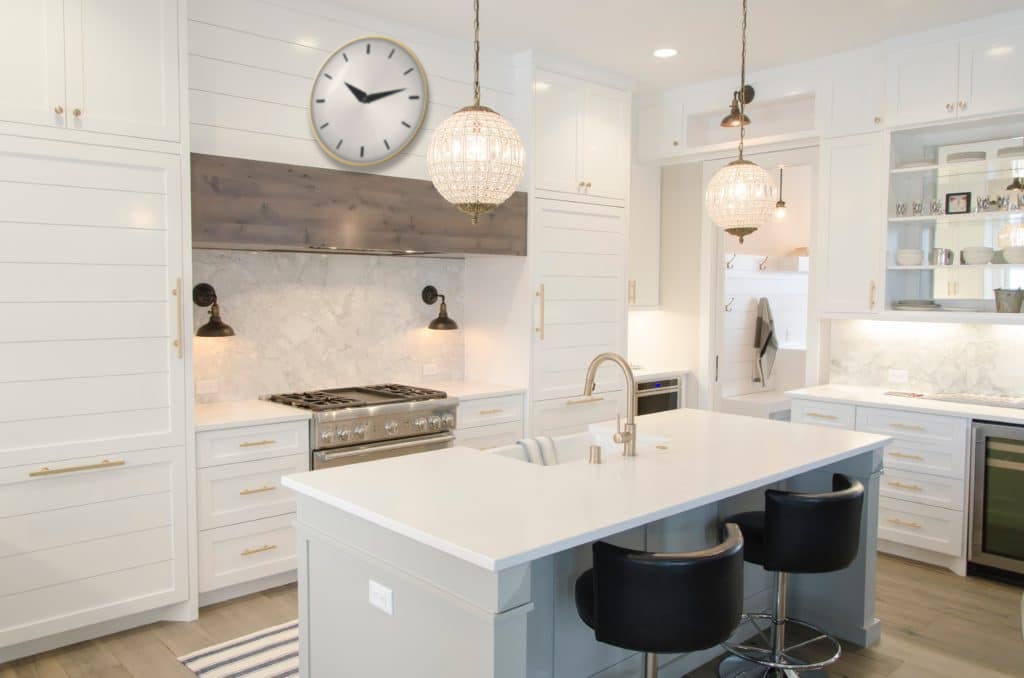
10:13
